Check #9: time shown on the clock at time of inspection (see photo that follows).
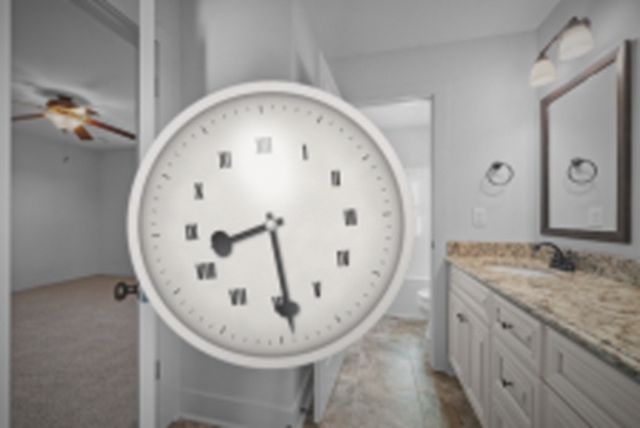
8:29
